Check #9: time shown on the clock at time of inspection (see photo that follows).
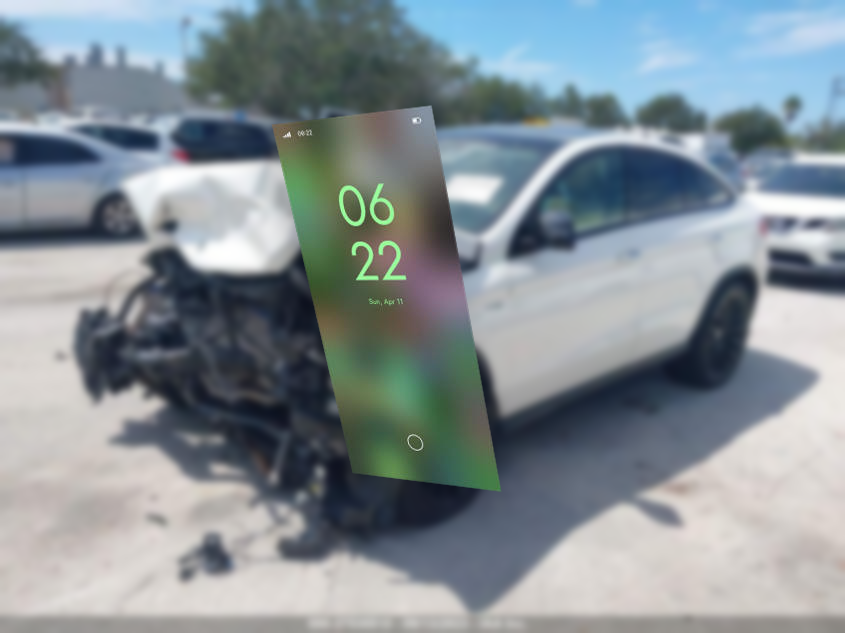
6:22
